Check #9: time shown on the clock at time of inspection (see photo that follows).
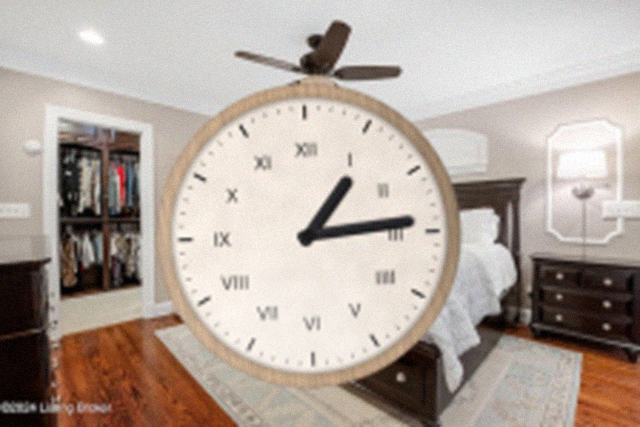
1:14
